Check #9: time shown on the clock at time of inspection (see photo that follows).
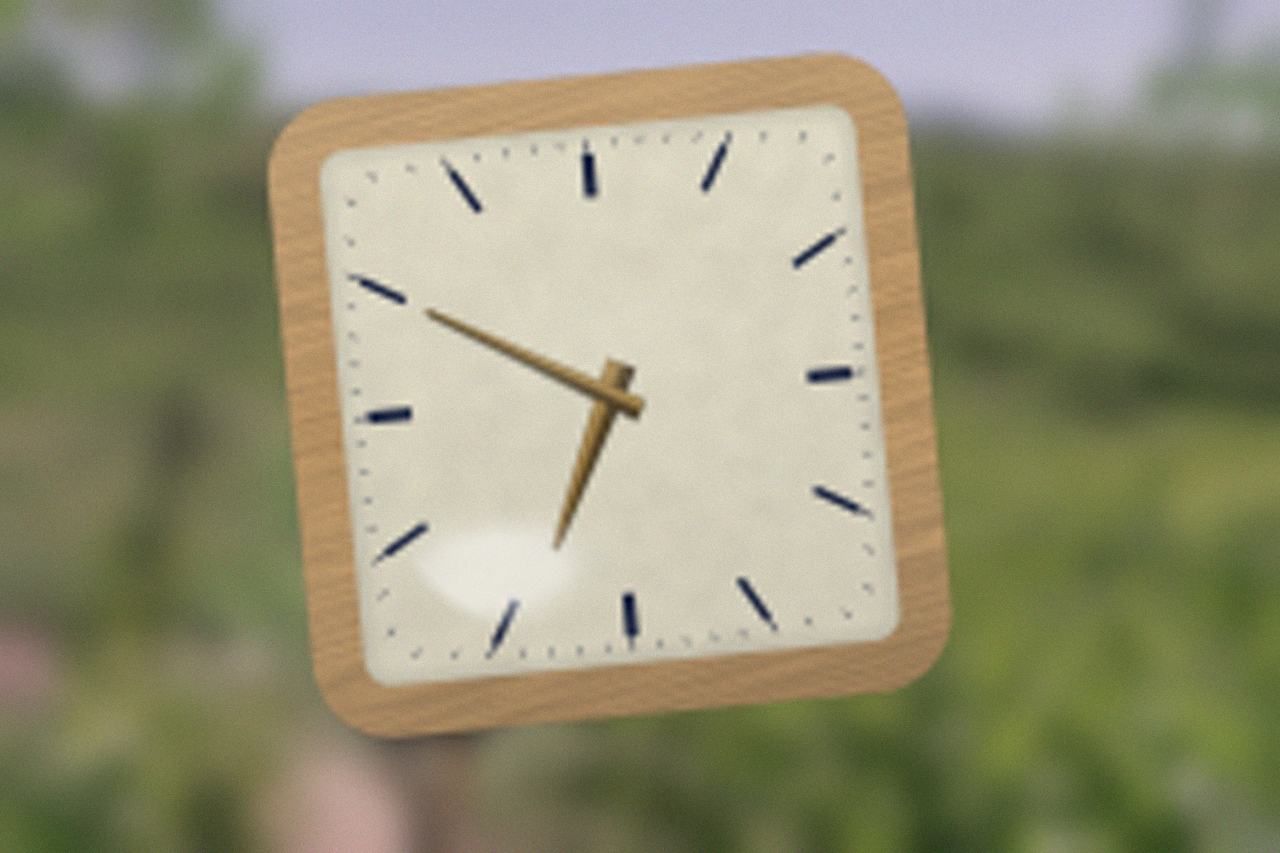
6:50
